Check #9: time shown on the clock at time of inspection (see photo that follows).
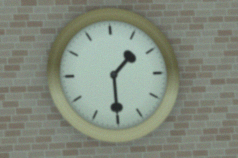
1:30
